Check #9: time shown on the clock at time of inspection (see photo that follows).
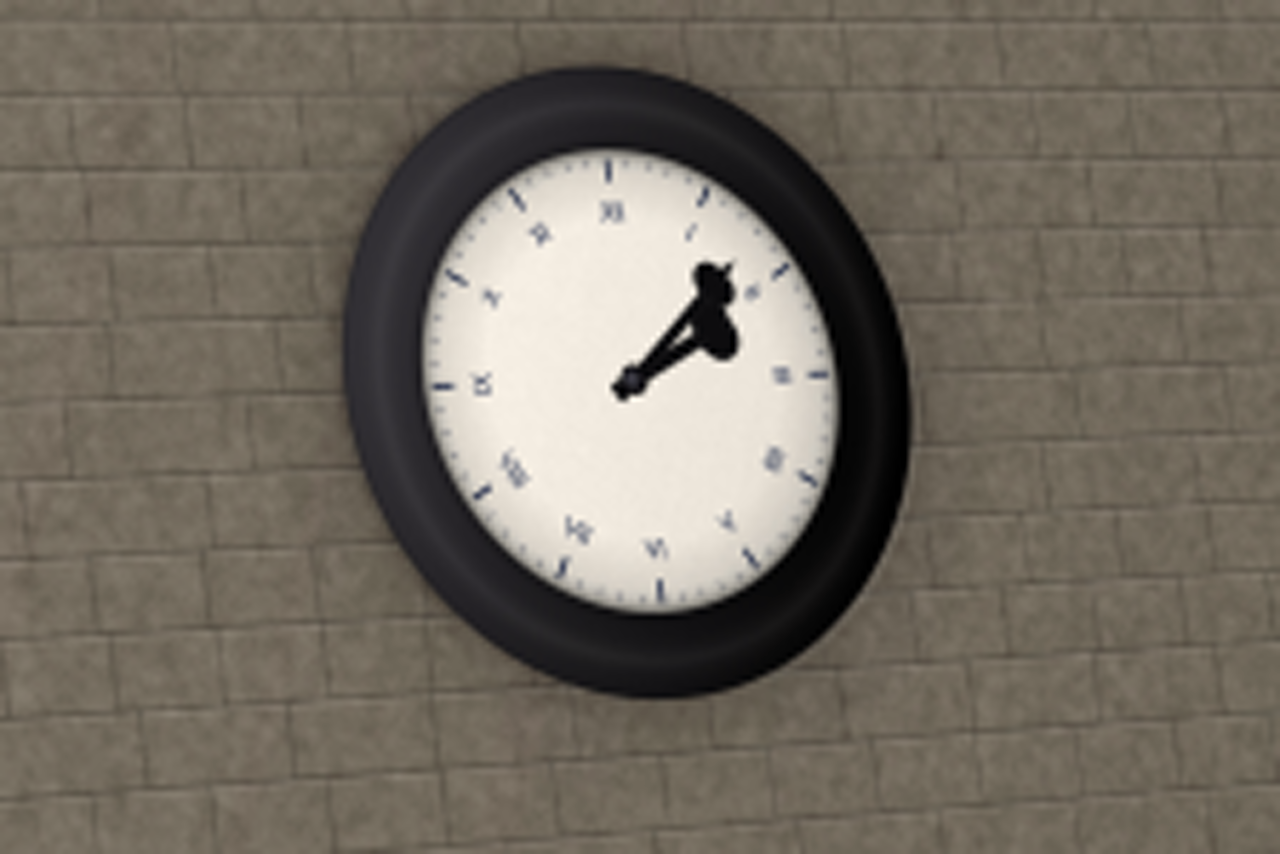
2:08
